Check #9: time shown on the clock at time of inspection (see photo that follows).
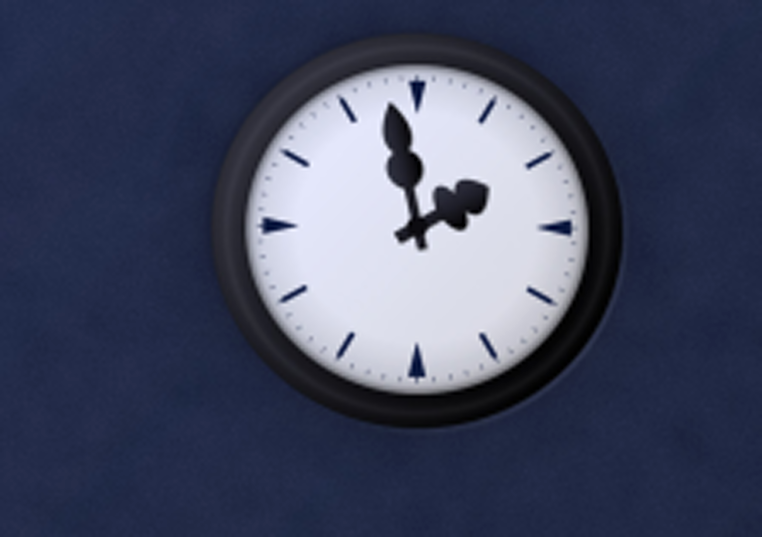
1:58
